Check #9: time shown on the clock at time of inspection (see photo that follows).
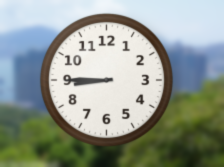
8:45
